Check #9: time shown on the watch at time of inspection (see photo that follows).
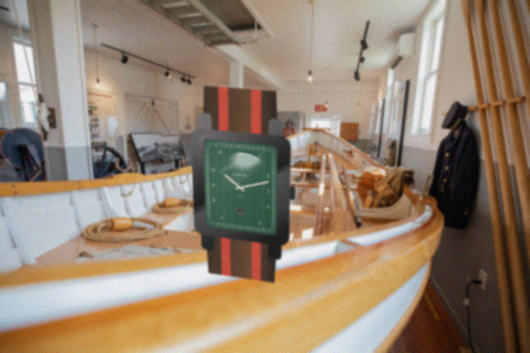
10:12
